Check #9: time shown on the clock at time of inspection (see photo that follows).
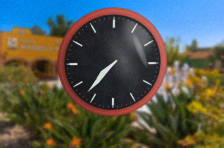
7:37
